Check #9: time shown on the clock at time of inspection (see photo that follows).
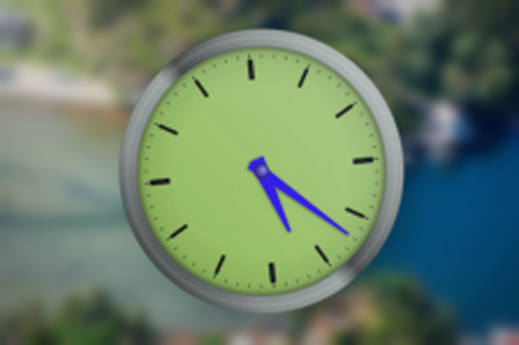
5:22
